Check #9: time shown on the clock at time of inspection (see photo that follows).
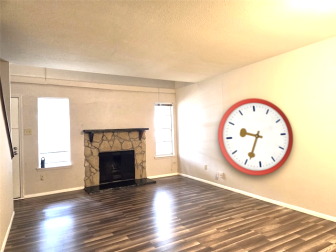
9:34
